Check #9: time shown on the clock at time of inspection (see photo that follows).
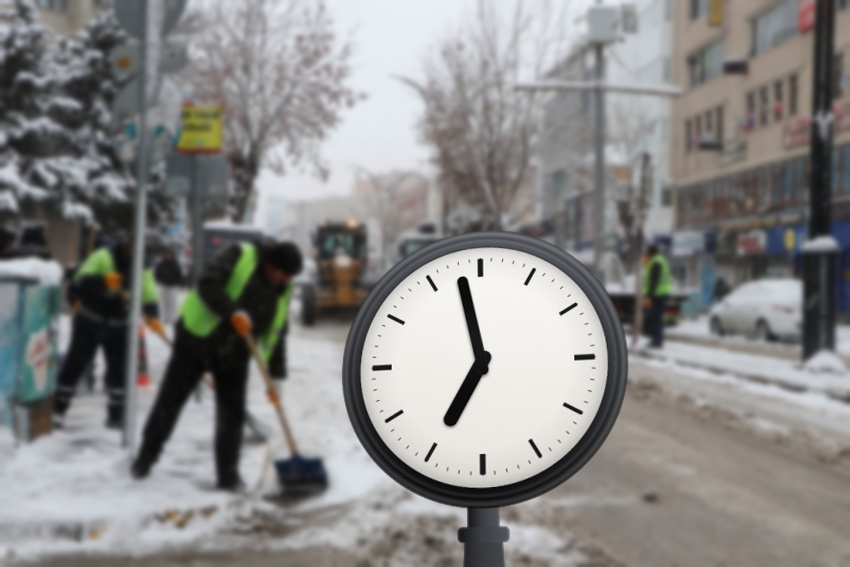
6:58
